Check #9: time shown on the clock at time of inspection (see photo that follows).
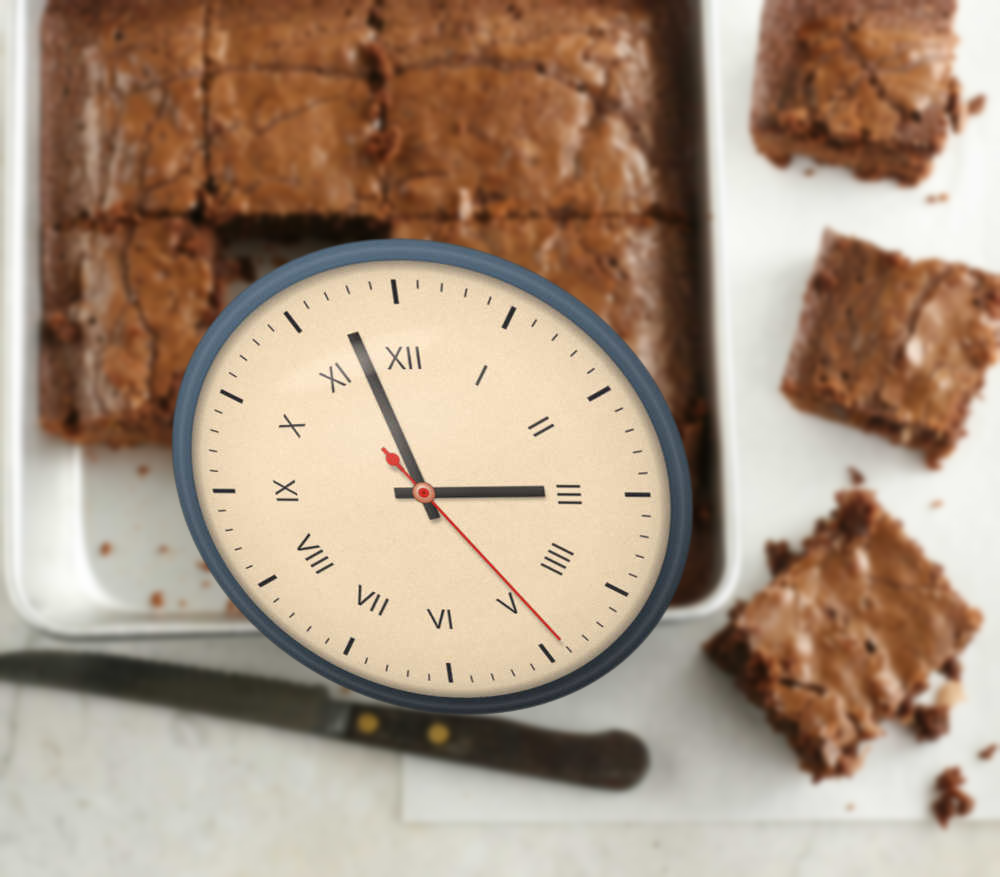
2:57:24
